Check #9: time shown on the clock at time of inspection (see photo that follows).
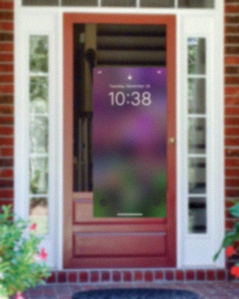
10:38
